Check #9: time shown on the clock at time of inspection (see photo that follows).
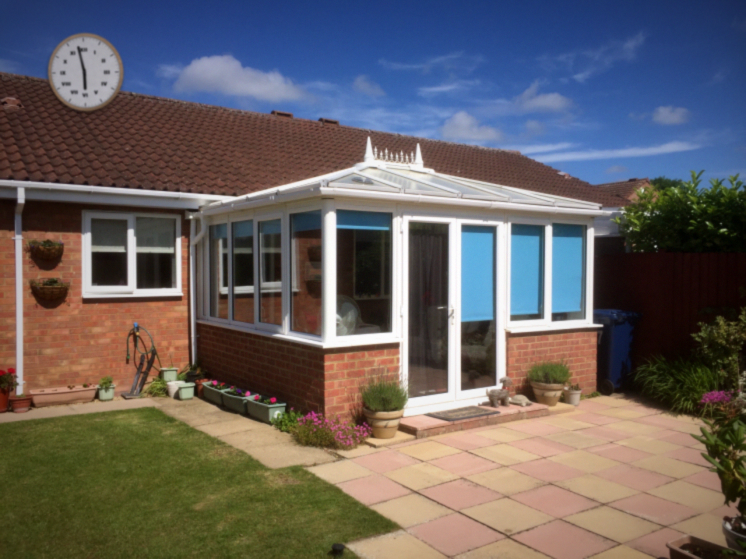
5:58
